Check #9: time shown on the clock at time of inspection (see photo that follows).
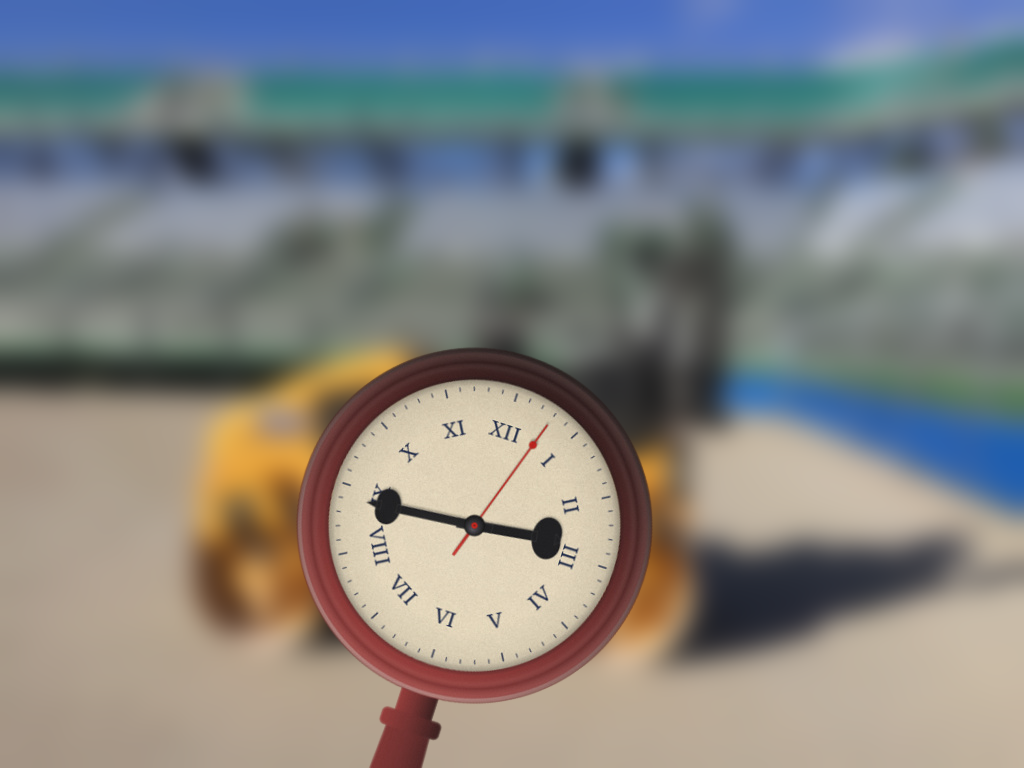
2:44:03
